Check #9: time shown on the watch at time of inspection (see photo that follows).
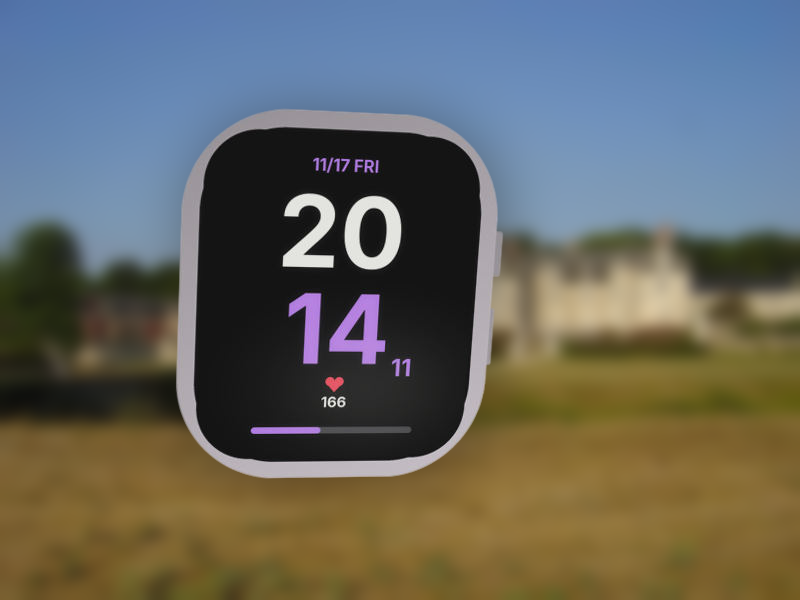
20:14:11
